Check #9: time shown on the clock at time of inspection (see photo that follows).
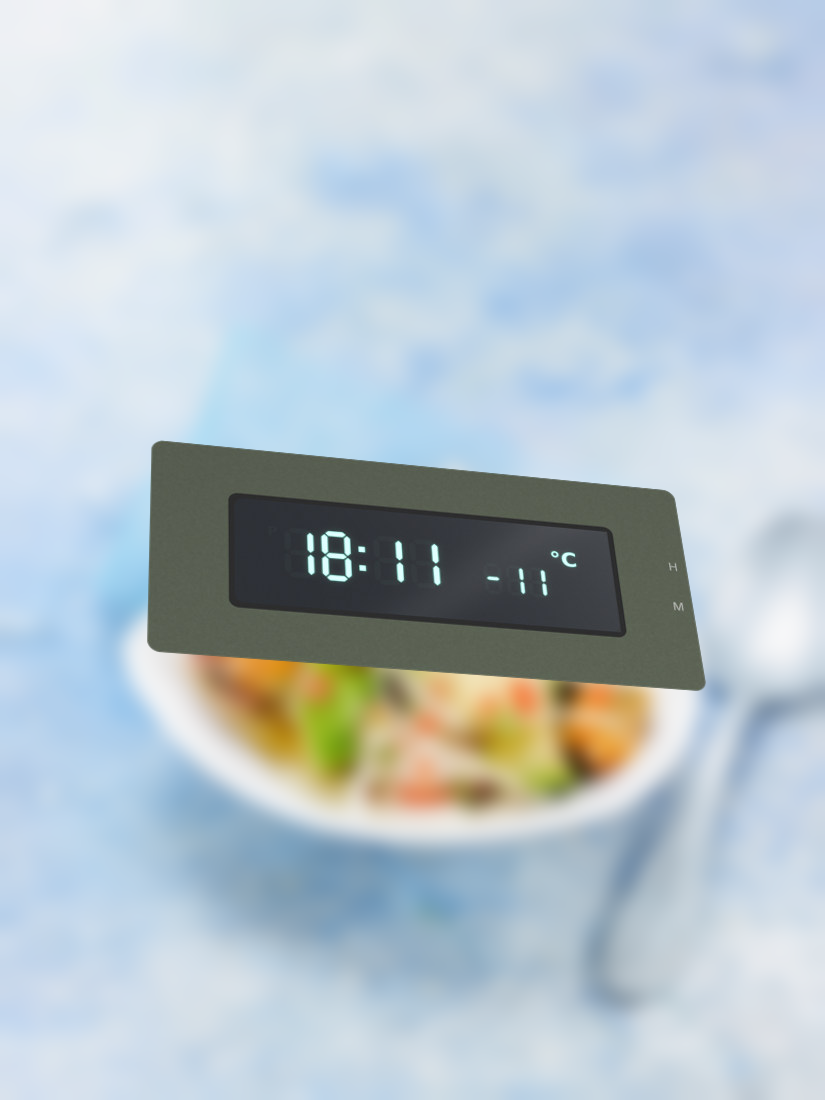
18:11
